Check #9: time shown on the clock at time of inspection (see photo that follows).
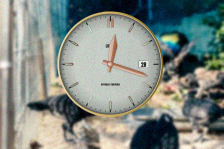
12:18
